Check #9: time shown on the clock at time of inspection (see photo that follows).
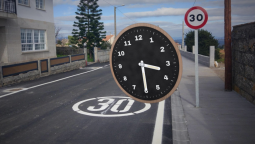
3:30
